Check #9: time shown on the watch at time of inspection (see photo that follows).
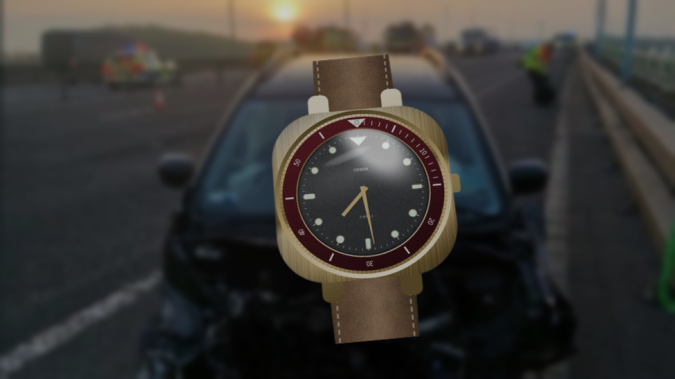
7:29
